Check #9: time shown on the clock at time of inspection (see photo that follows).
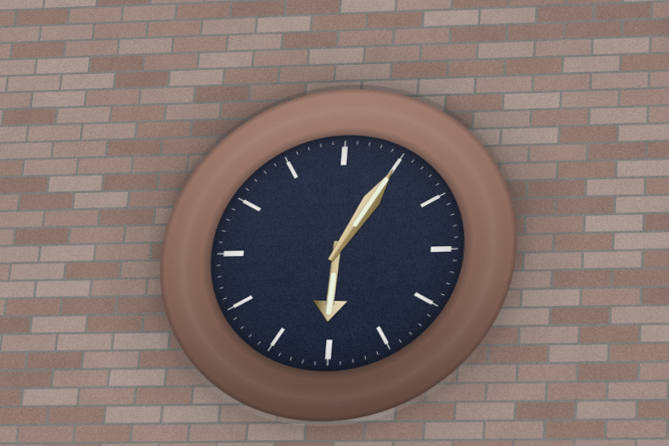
6:05
